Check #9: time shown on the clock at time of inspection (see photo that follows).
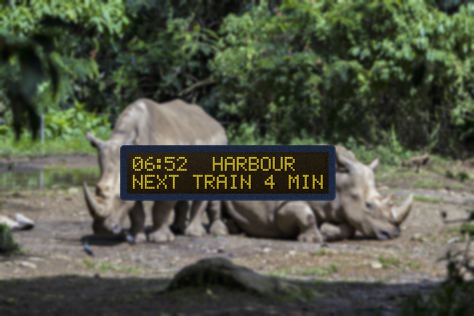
6:52
